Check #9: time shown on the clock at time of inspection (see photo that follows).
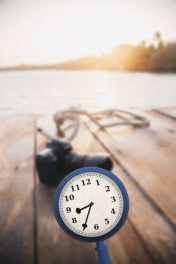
8:35
